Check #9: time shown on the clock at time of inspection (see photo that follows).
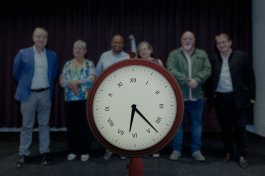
6:23
